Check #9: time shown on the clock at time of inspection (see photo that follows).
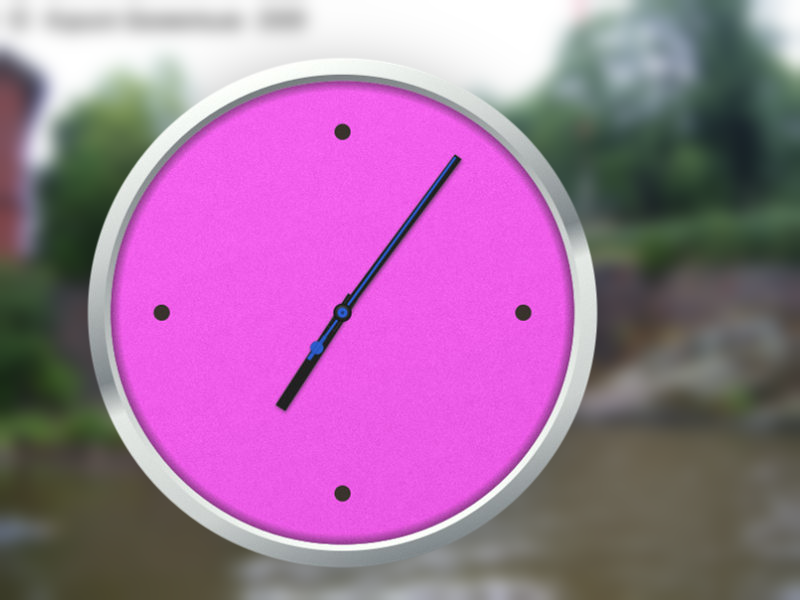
7:06:06
